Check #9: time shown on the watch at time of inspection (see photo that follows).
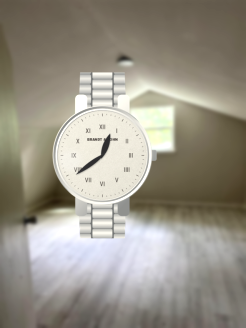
12:39
